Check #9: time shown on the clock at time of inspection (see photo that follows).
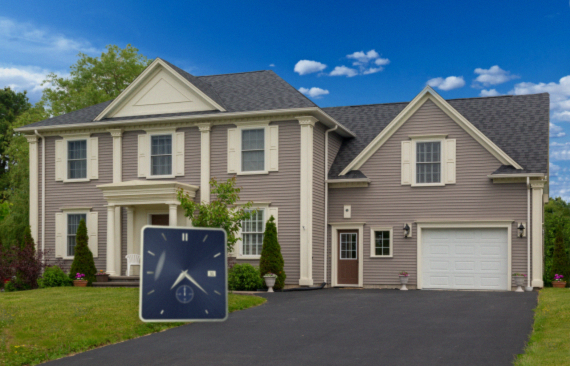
7:22
